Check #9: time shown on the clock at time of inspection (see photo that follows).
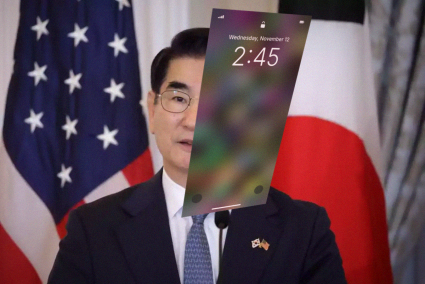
2:45
